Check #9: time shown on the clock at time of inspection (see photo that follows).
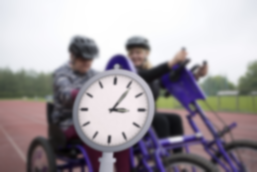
3:06
